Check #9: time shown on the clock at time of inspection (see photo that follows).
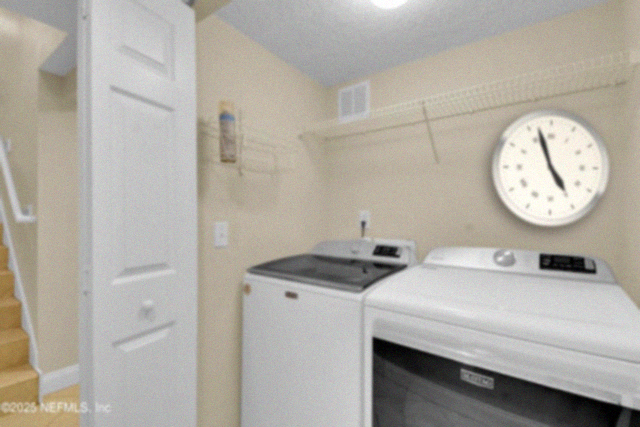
4:57
